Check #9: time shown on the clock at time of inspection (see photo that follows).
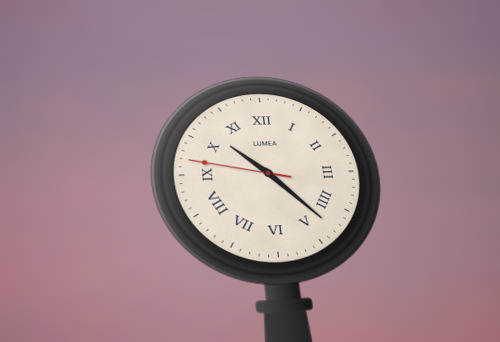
10:22:47
